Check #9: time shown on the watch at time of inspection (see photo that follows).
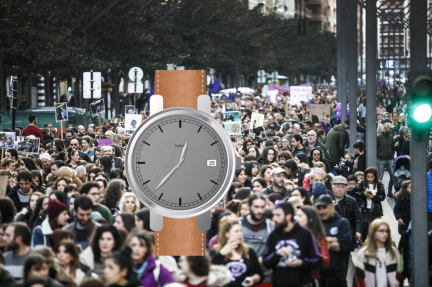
12:37
